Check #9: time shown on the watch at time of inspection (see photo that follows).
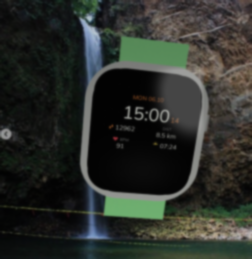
15:00
